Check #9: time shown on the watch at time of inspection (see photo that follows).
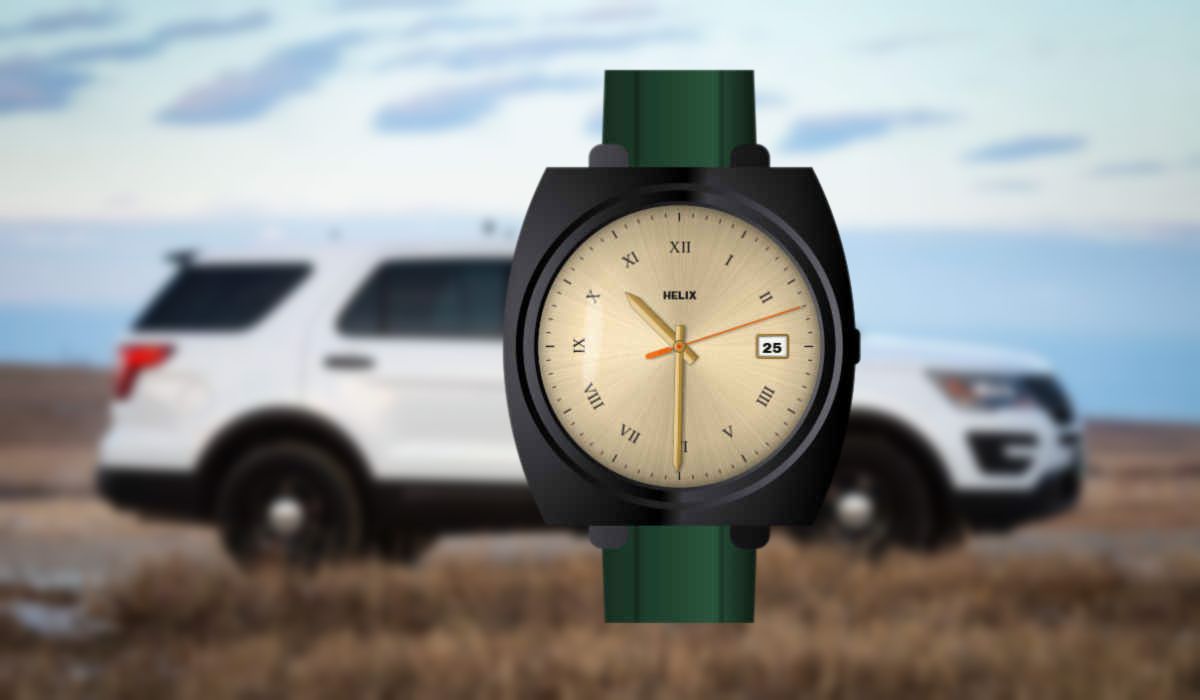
10:30:12
